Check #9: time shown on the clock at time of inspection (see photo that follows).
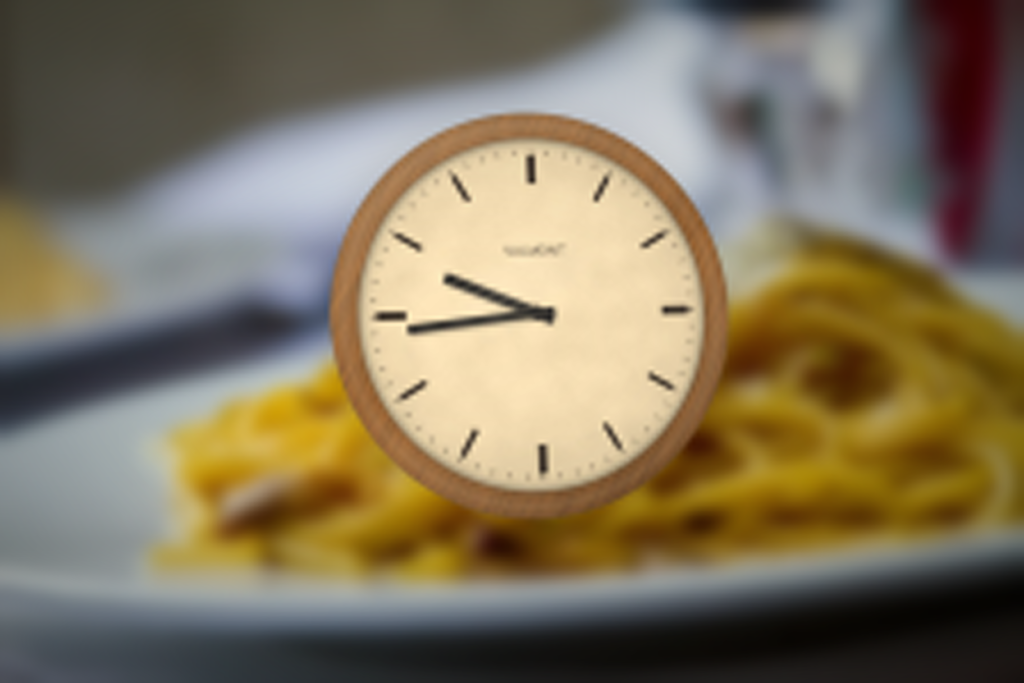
9:44
